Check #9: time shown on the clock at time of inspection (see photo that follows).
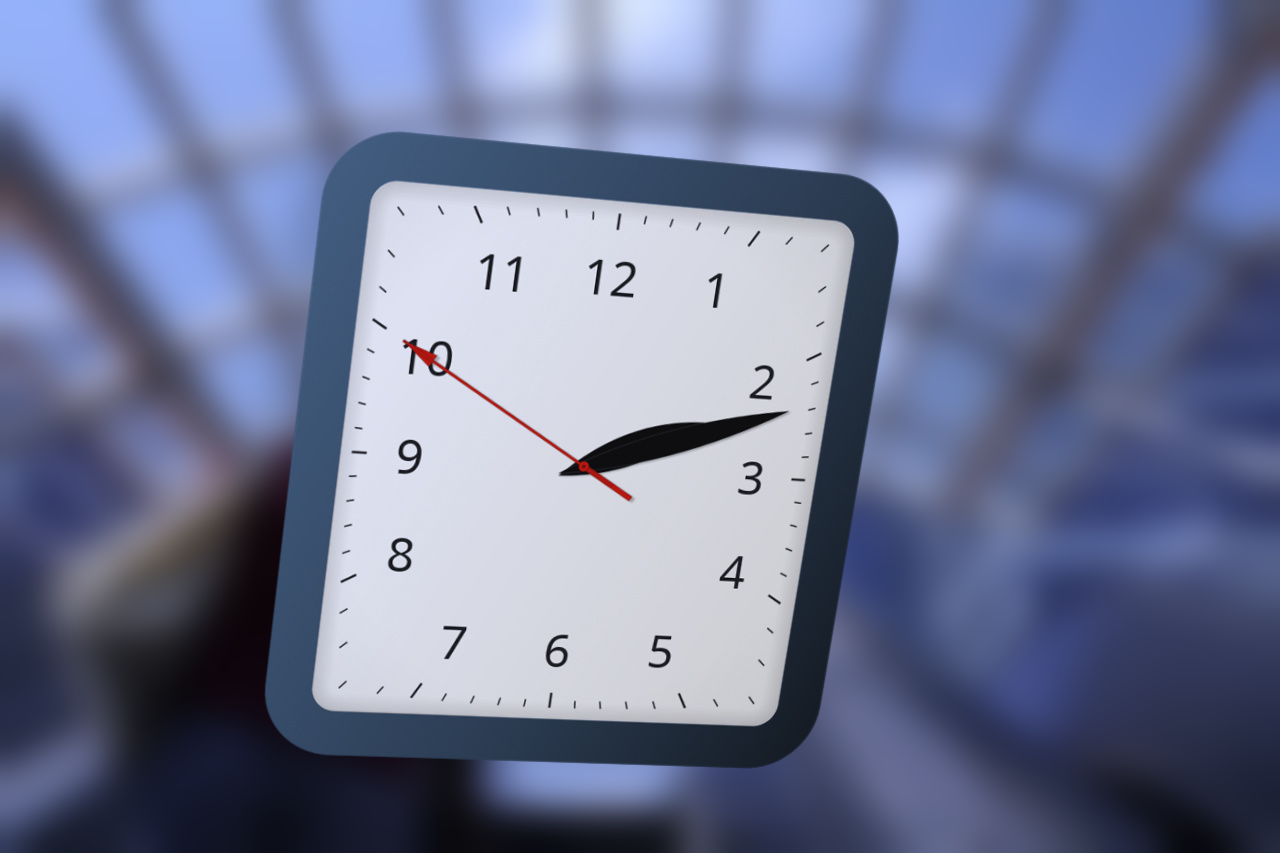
2:11:50
